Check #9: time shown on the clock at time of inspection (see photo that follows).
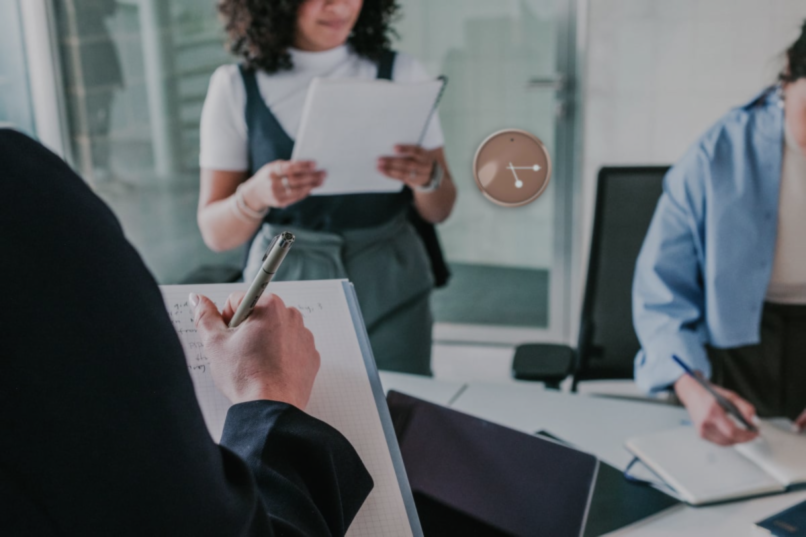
5:15
